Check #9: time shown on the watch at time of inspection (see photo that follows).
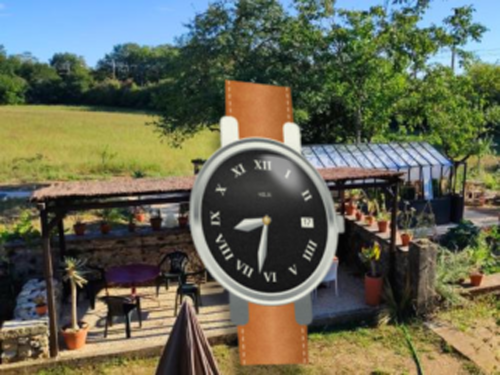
8:32
